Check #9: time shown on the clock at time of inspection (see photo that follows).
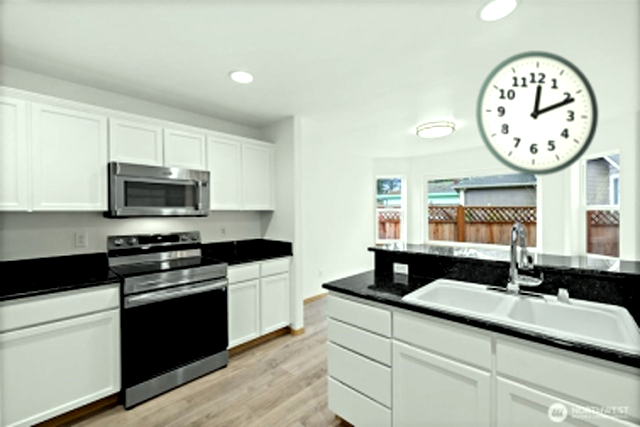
12:11
